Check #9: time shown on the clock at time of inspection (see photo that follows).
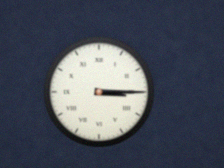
3:15
